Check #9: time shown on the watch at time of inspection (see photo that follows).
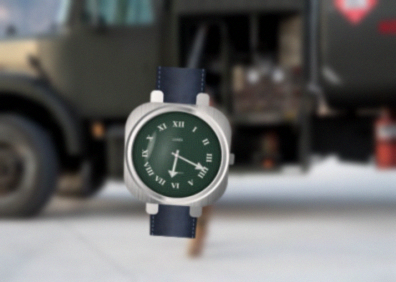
6:19
